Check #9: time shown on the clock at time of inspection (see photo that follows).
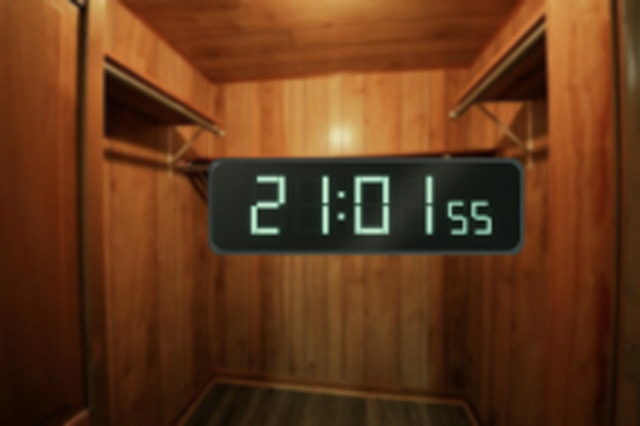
21:01:55
